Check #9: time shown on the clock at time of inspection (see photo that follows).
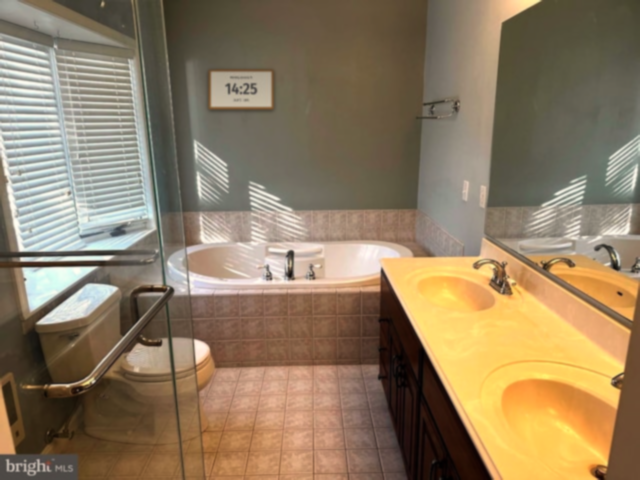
14:25
